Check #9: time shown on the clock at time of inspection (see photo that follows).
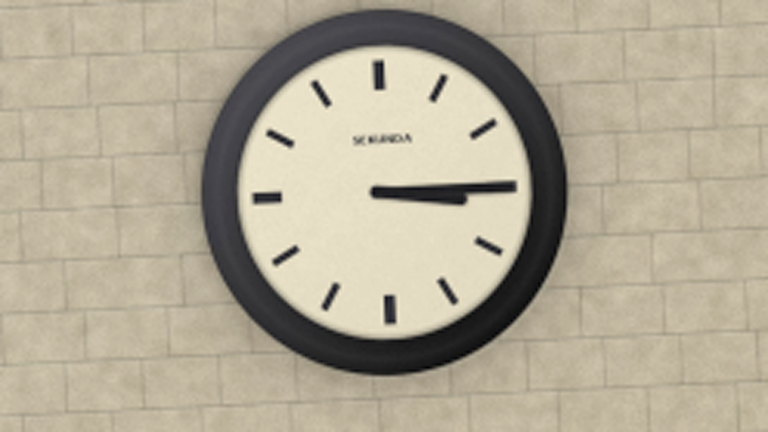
3:15
